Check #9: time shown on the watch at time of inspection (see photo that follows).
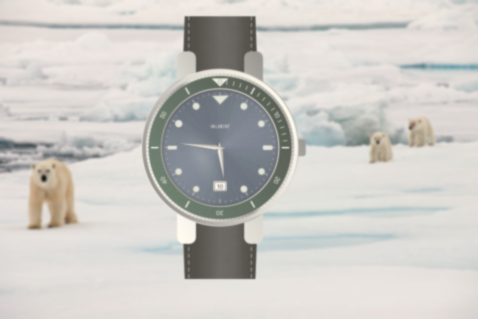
5:46
